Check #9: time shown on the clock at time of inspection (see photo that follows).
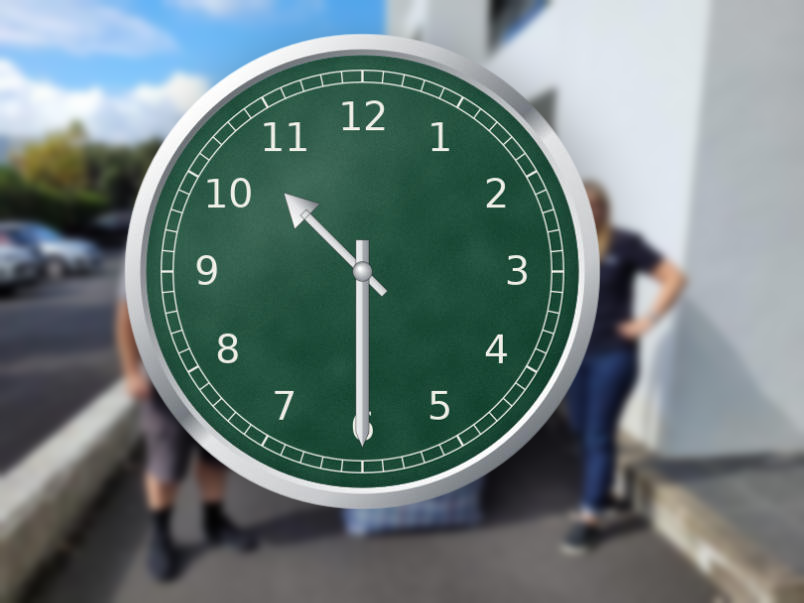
10:30
